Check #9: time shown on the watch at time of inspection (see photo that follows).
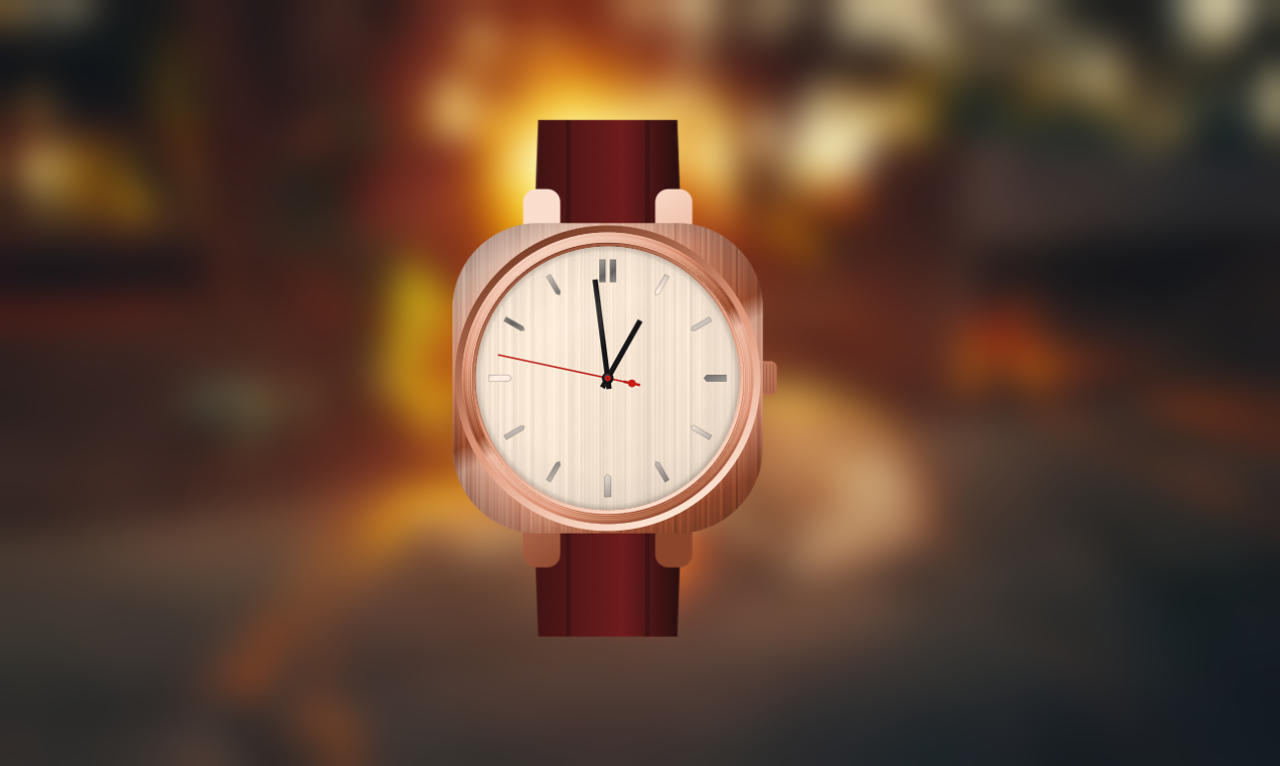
12:58:47
